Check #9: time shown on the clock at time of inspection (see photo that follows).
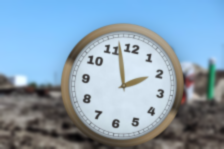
1:57
